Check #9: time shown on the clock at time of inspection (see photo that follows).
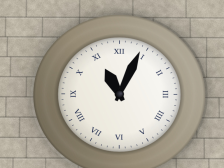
11:04
